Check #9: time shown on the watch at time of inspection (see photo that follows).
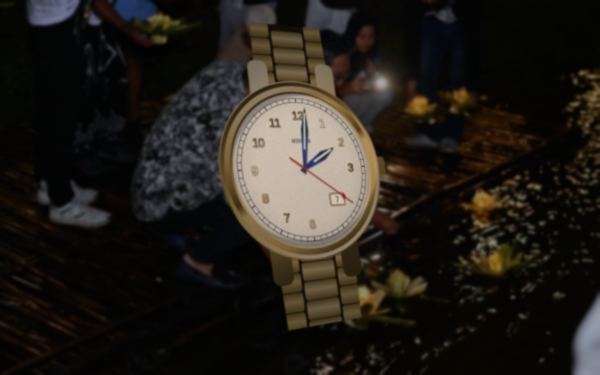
2:01:21
